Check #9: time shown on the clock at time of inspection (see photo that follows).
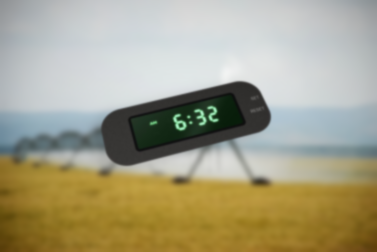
6:32
